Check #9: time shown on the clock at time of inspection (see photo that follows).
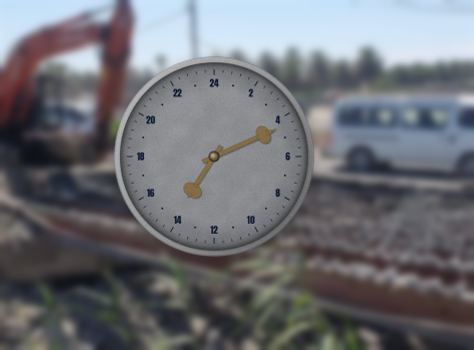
14:11
